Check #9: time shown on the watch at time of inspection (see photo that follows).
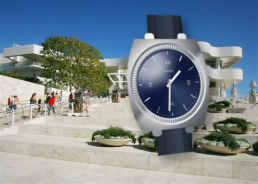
1:31
